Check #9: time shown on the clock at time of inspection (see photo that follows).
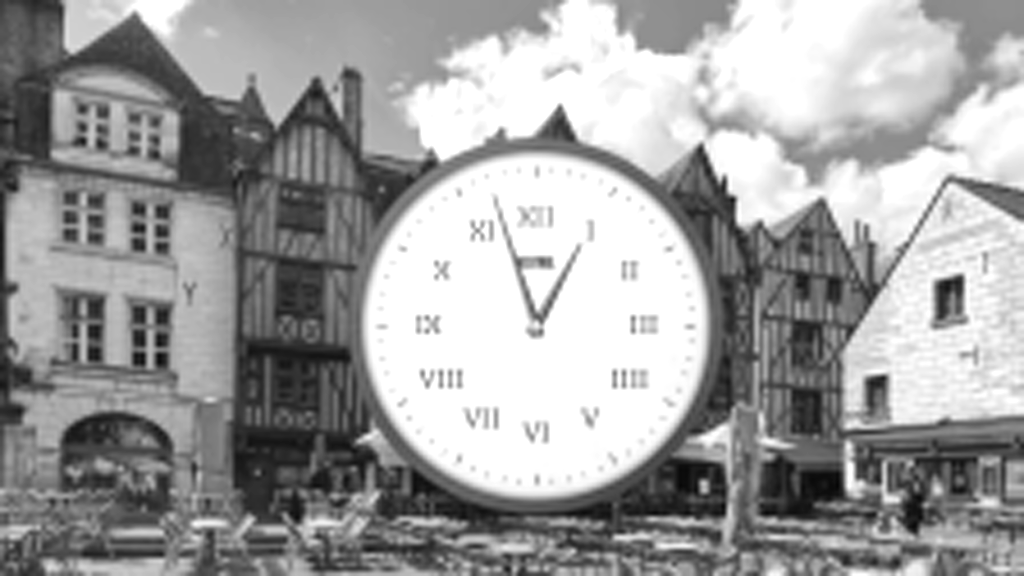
12:57
